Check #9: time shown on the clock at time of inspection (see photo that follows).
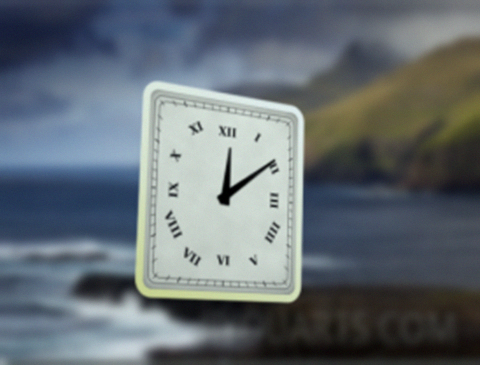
12:09
